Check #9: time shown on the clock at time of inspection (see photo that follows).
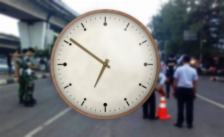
6:51
